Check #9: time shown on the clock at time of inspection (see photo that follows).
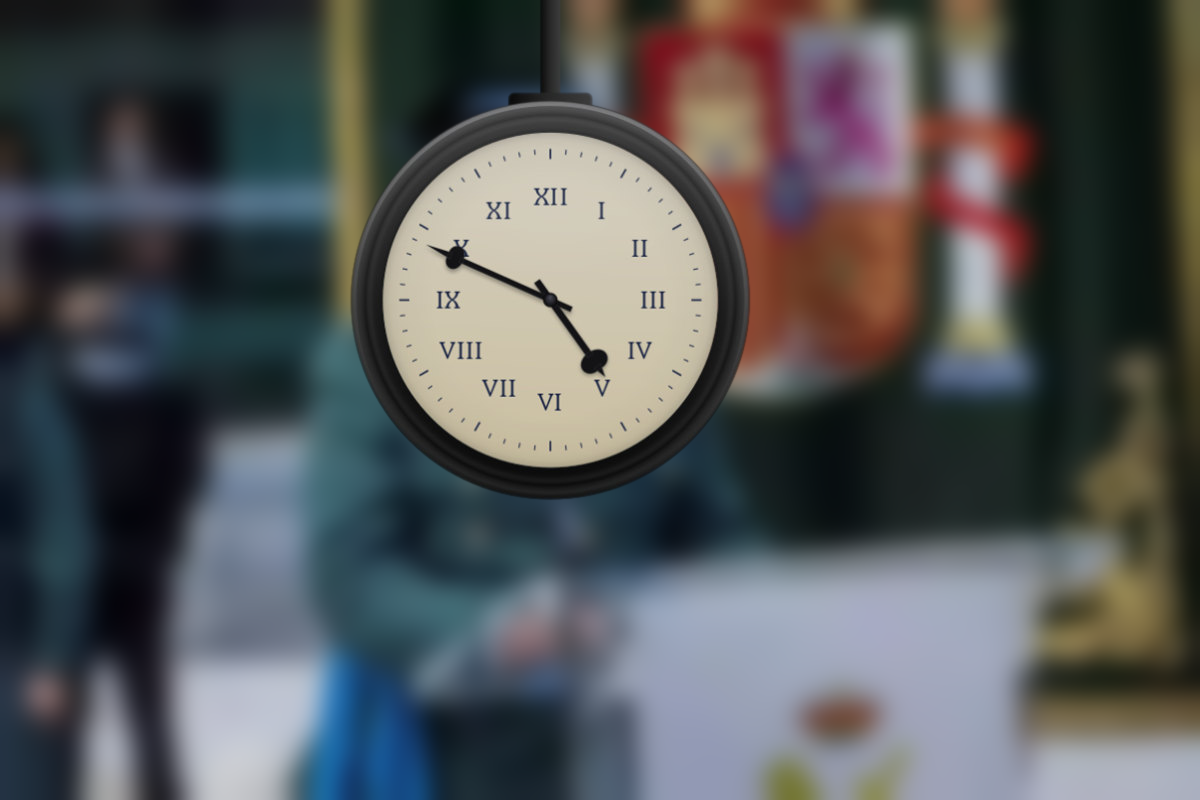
4:49
